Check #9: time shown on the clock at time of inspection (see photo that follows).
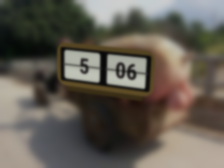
5:06
